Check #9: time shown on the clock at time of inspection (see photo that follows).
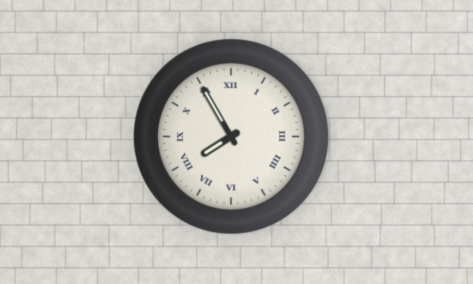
7:55
